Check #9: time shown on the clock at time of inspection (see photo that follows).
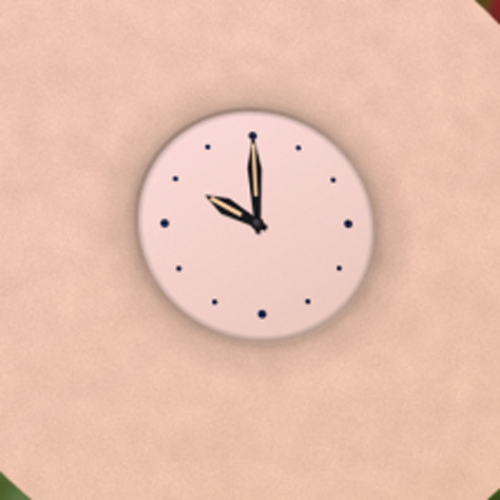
10:00
